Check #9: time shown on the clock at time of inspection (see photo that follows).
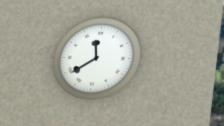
11:39
